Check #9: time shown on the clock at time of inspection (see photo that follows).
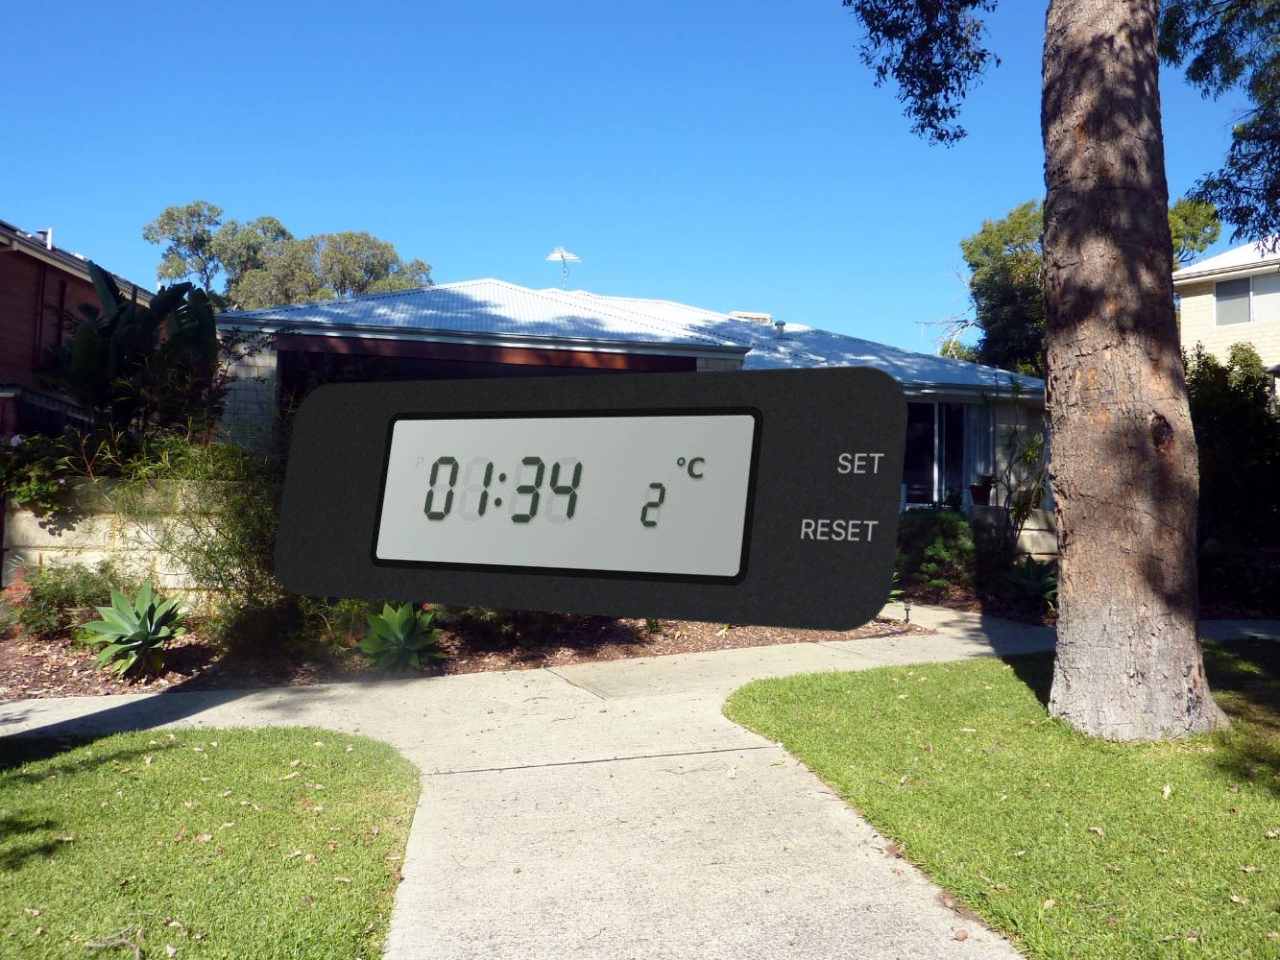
1:34
